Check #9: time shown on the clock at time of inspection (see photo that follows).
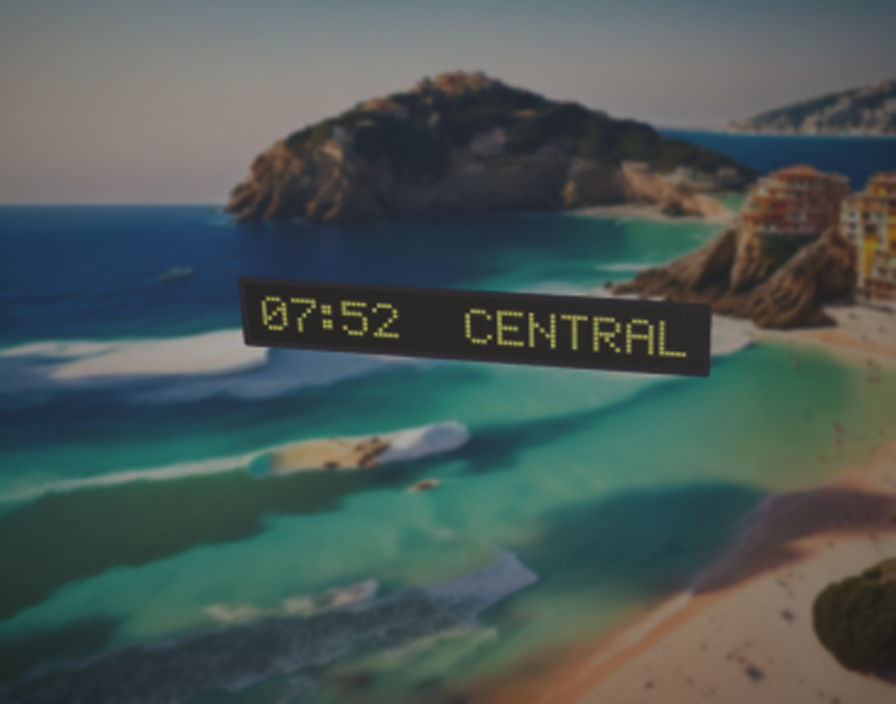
7:52
